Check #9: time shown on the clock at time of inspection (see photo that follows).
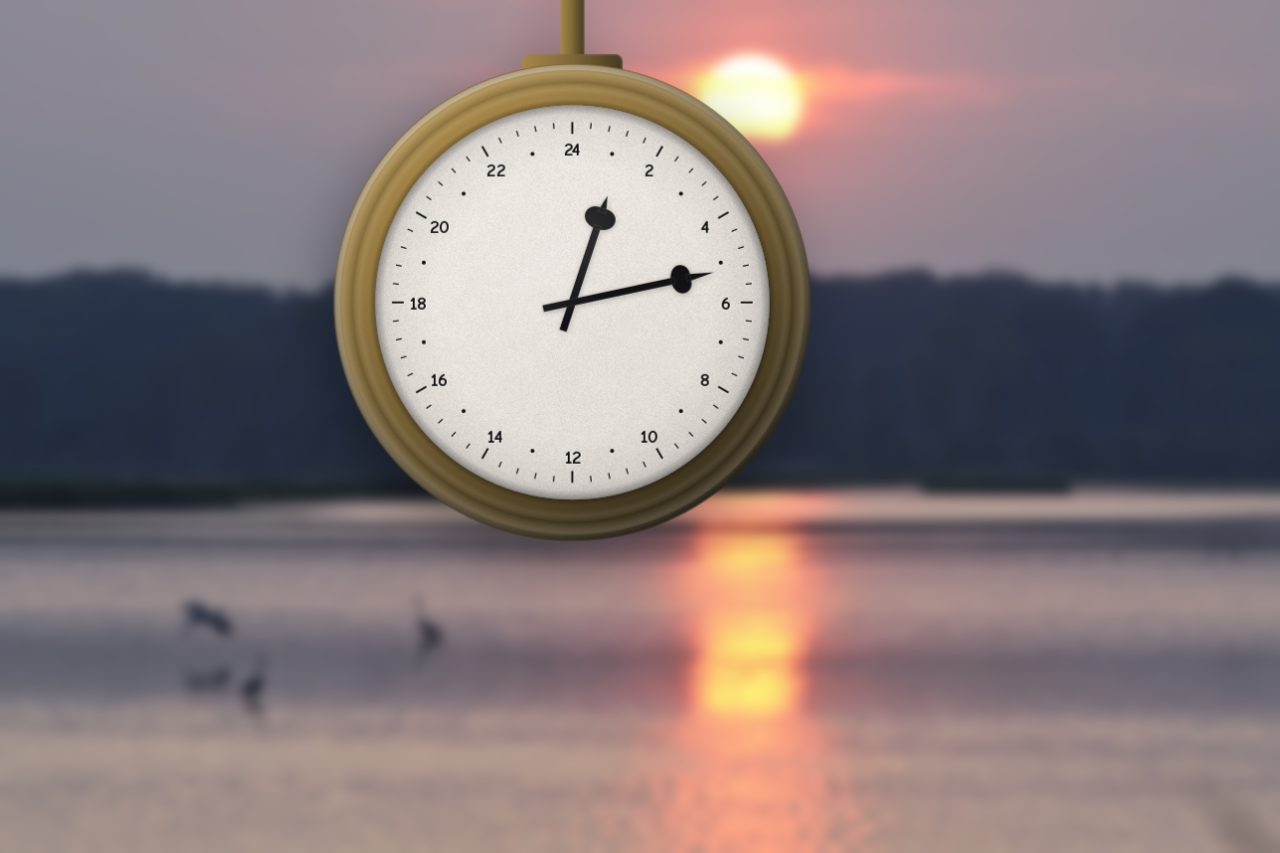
1:13
